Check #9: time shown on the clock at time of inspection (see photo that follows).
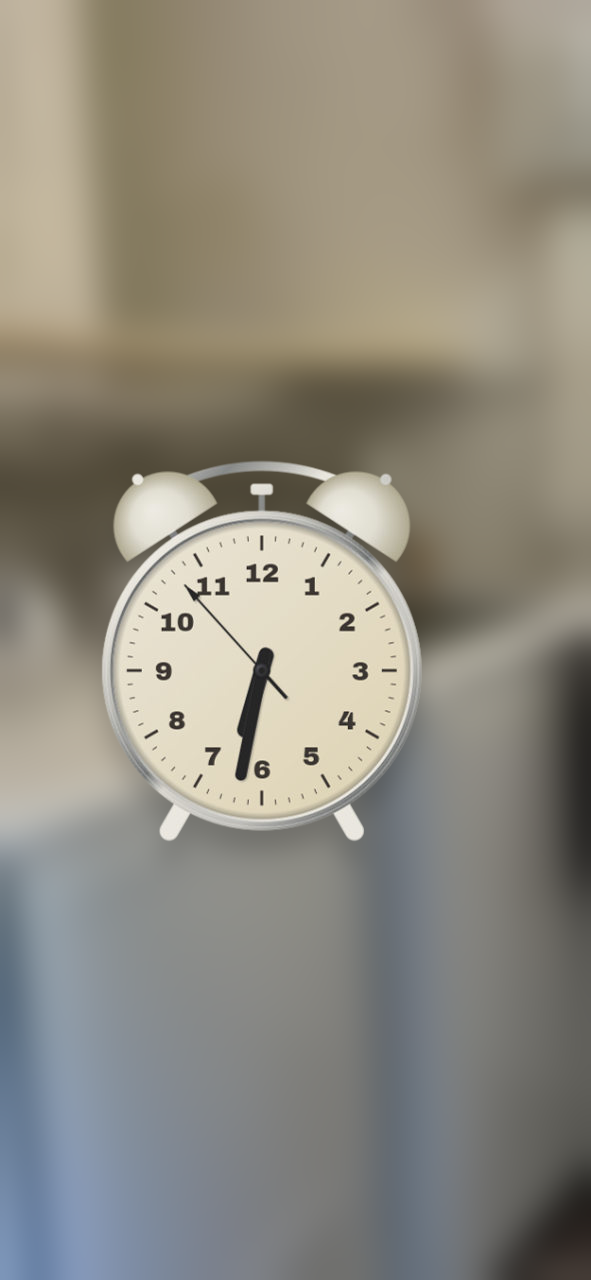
6:31:53
